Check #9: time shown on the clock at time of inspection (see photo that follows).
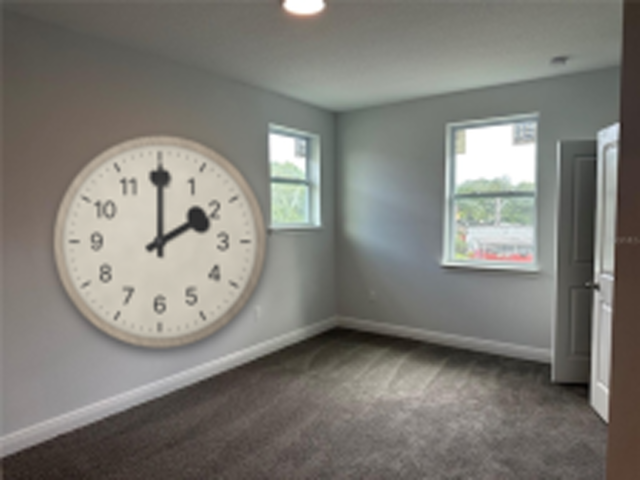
2:00
